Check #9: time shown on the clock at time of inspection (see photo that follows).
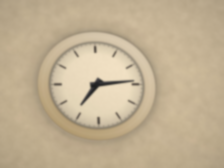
7:14
